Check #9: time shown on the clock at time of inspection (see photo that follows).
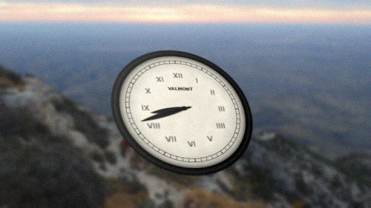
8:42
